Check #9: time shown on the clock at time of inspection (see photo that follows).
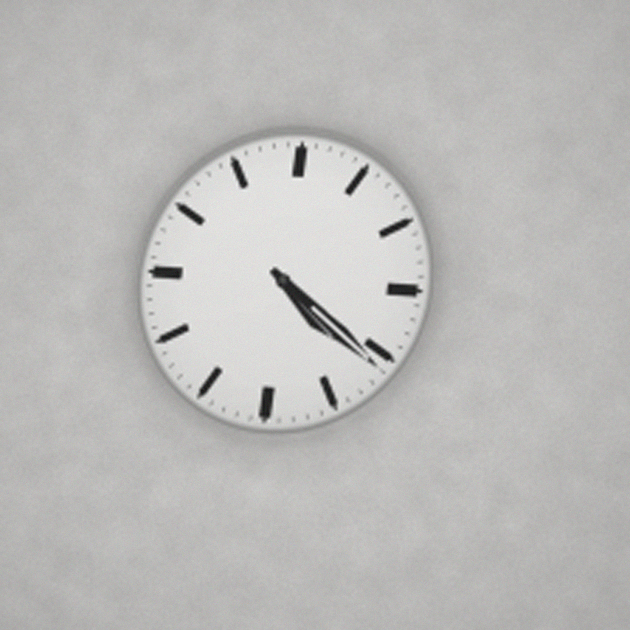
4:21
